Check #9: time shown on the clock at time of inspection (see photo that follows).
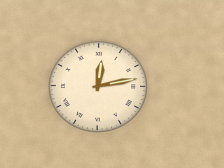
12:13
